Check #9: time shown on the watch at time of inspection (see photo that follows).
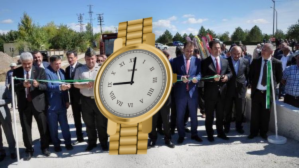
9:01
